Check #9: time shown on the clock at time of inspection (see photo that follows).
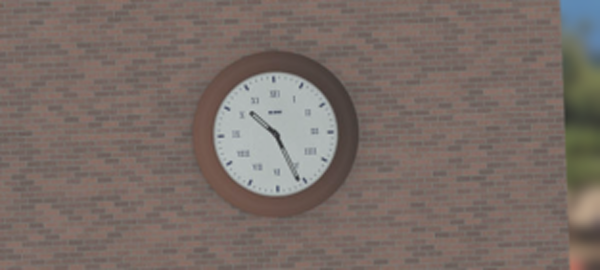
10:26
